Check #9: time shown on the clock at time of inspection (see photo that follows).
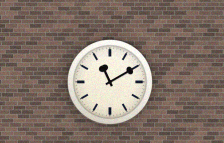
11:10
